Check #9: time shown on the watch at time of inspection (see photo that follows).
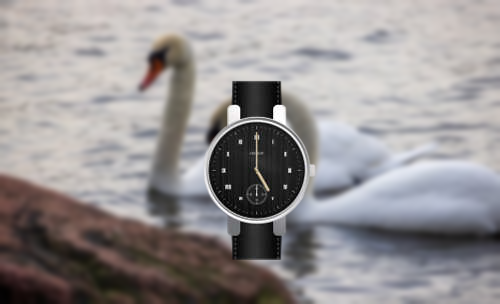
5:00
